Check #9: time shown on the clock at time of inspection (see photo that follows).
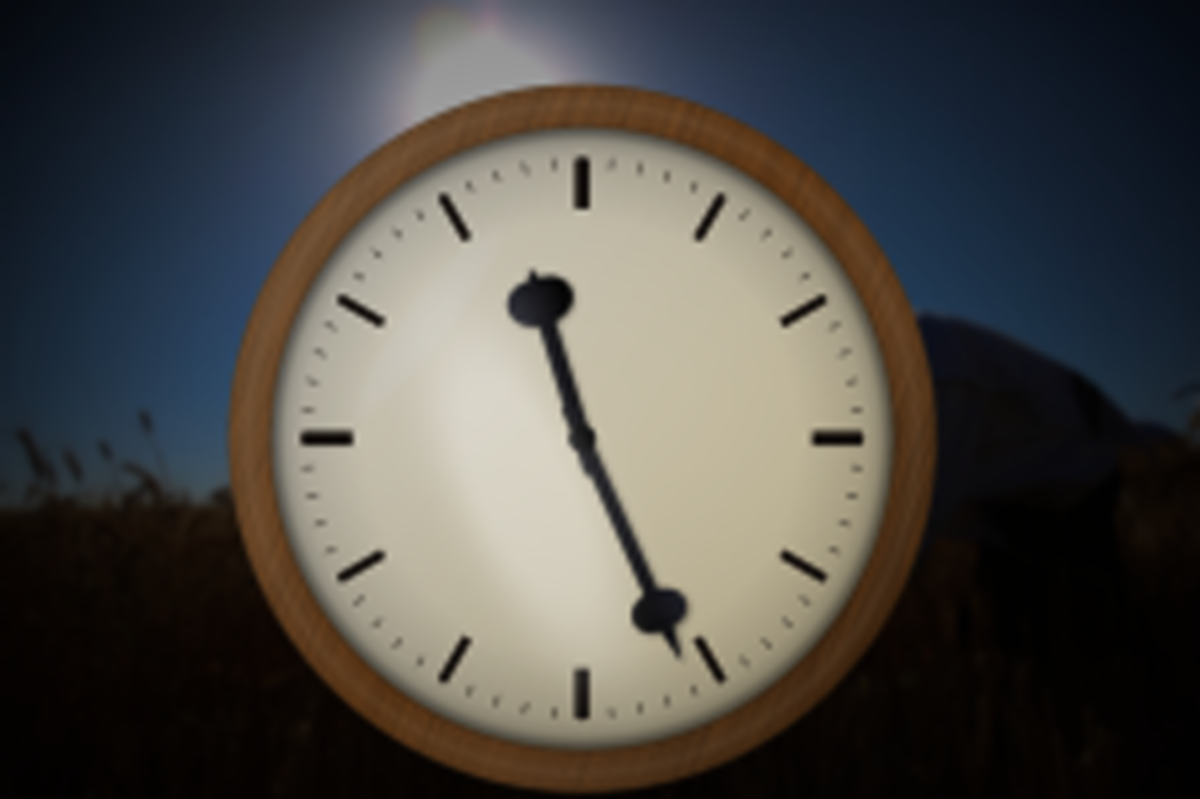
11:26
